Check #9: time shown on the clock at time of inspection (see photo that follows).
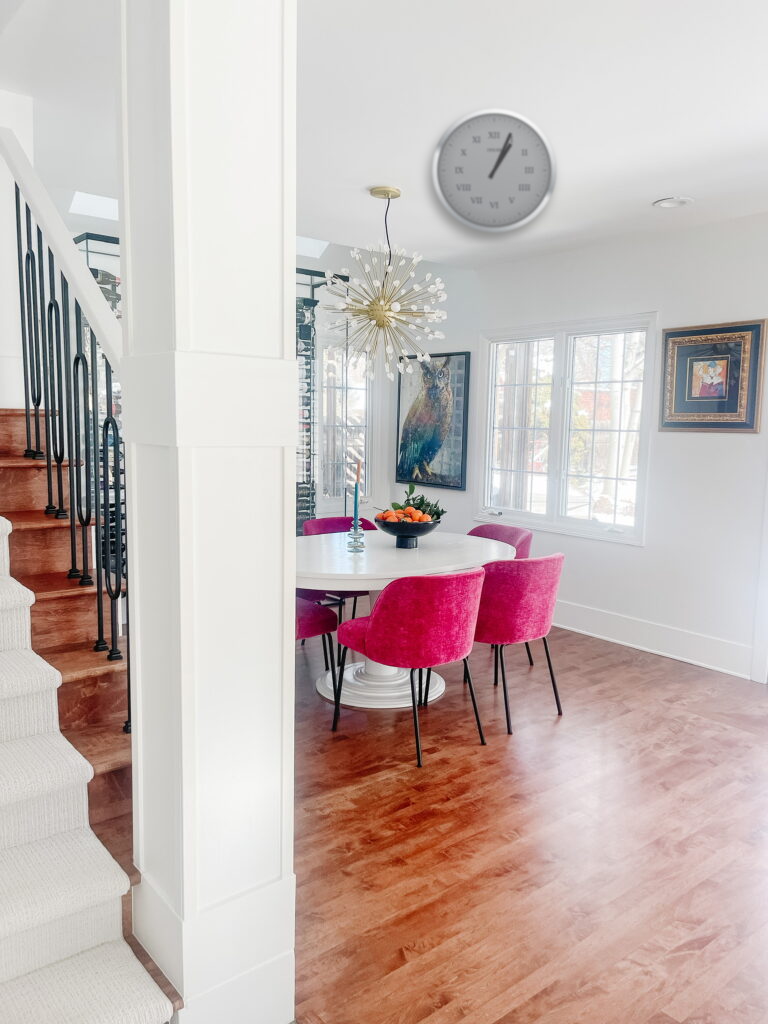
1:04
